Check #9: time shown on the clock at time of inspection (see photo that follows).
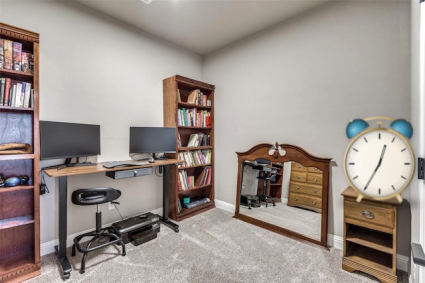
12:35
